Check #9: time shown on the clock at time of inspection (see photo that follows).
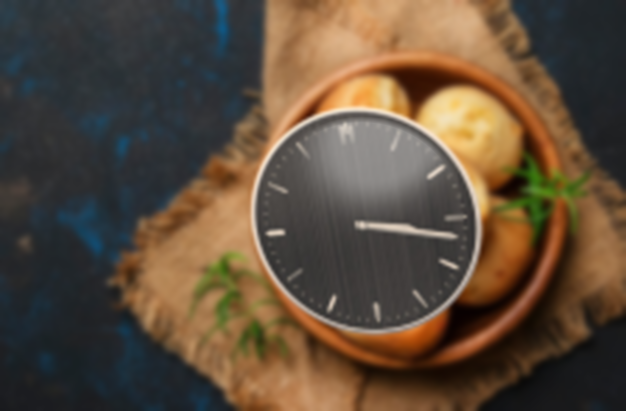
3:17
